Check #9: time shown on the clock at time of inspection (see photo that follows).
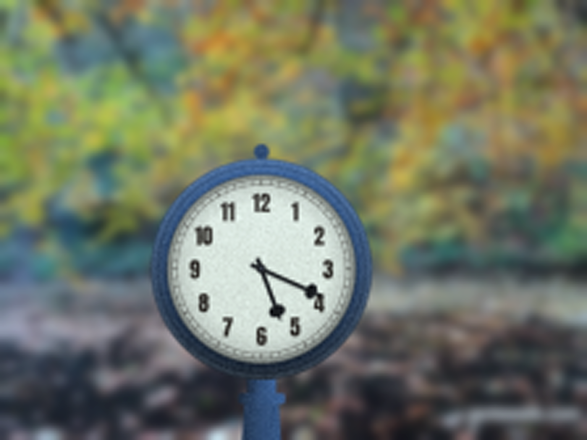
5:19
